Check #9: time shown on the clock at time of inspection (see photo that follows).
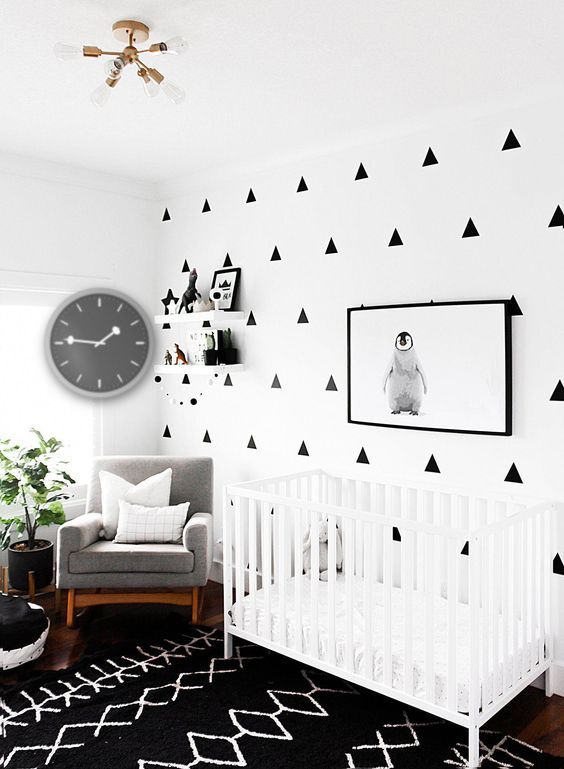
1:46
